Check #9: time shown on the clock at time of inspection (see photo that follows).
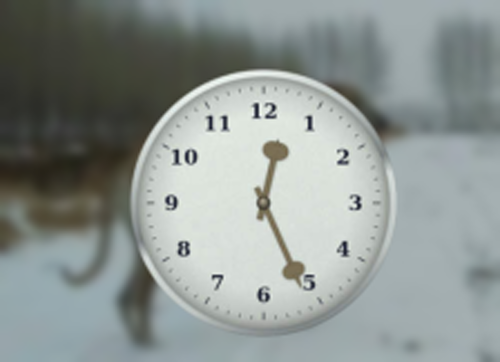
12:26
